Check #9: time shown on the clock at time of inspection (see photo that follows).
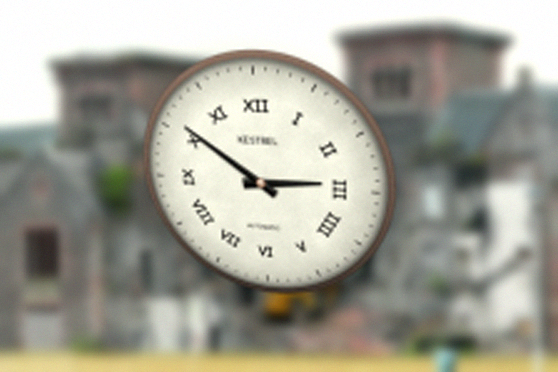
2:51
